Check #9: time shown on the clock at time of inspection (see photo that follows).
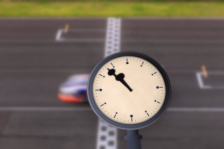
10:53
